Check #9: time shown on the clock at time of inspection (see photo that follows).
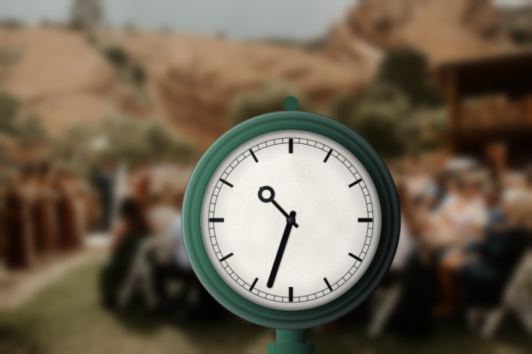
10:33
